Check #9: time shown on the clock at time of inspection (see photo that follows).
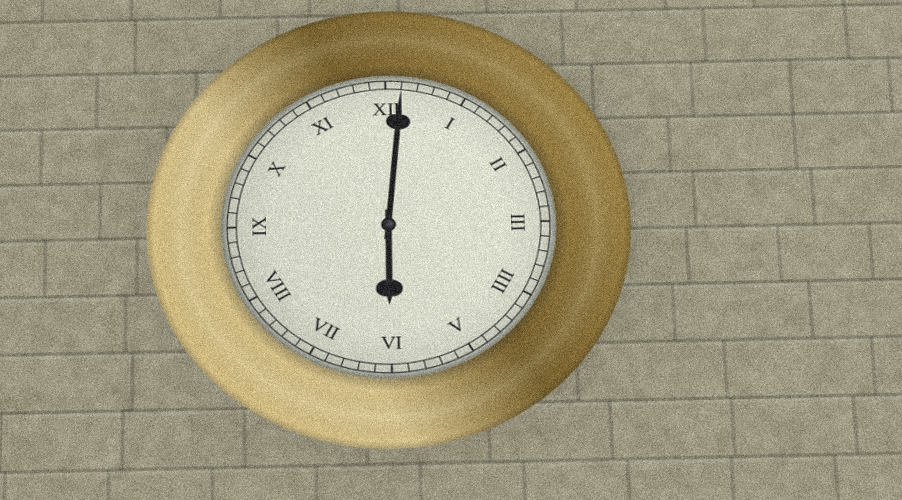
6:01
